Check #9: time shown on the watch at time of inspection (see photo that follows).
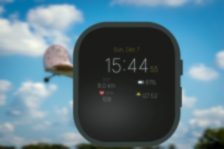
15:44
